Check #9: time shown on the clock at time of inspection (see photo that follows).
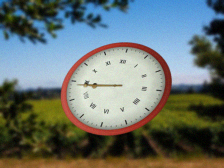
8:44
